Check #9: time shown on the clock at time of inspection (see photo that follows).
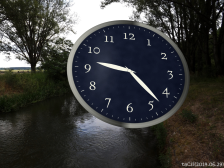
9:23
